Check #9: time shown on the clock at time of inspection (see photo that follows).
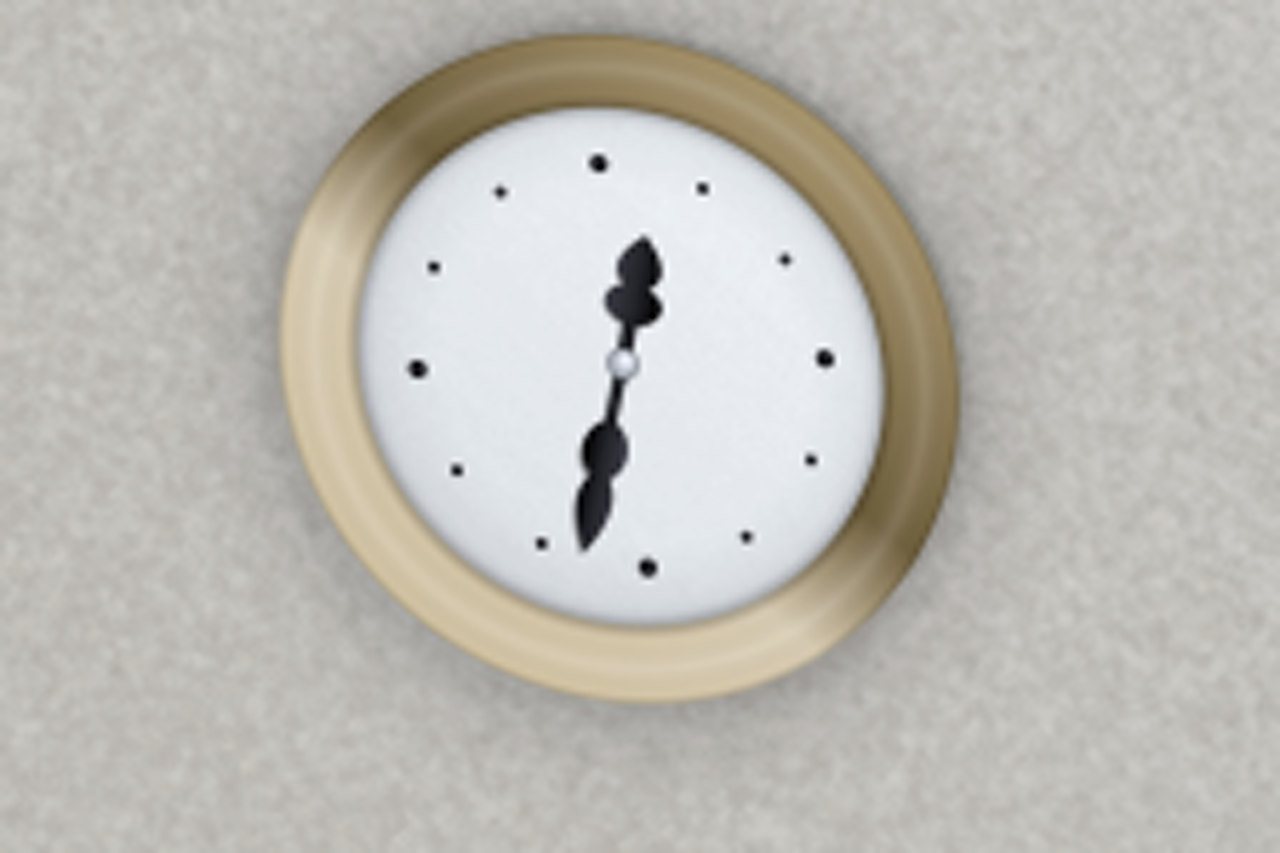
12:33
